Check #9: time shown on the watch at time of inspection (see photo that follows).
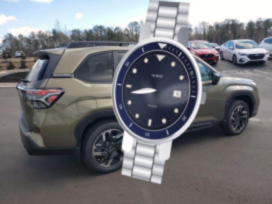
8:43
